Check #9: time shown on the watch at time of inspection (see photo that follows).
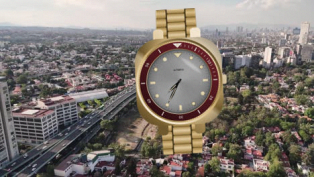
7:35
